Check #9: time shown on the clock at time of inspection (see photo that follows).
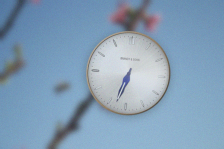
6:33
